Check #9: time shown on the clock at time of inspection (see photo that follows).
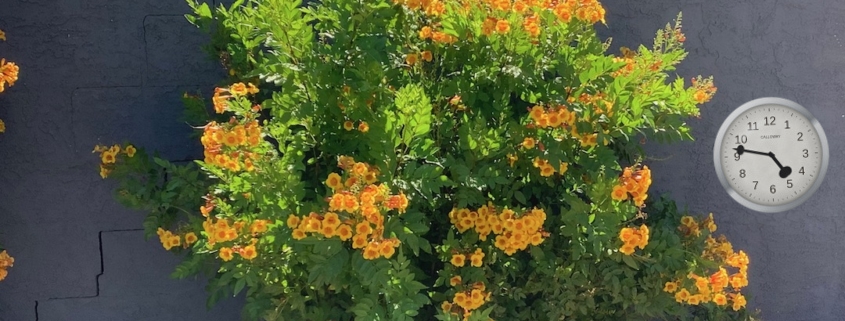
4:47
